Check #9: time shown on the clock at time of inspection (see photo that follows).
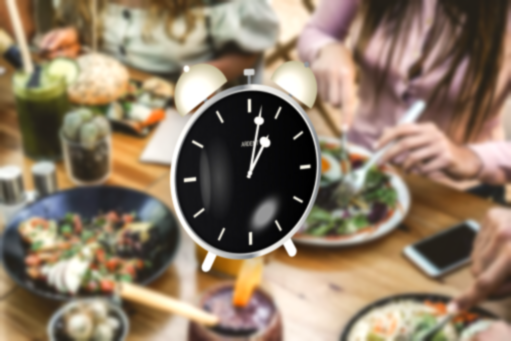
1:02
